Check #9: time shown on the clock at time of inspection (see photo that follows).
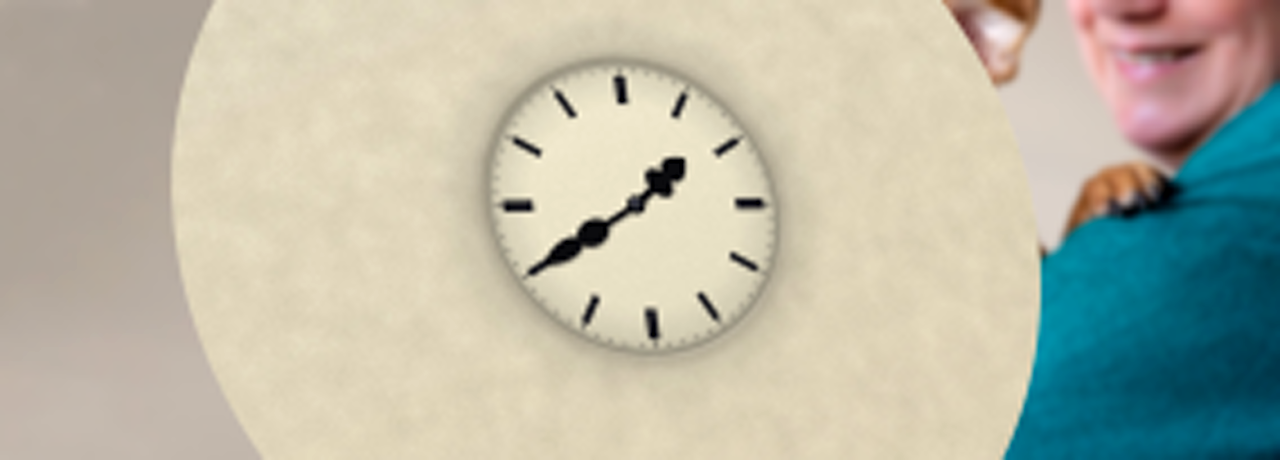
1:40
